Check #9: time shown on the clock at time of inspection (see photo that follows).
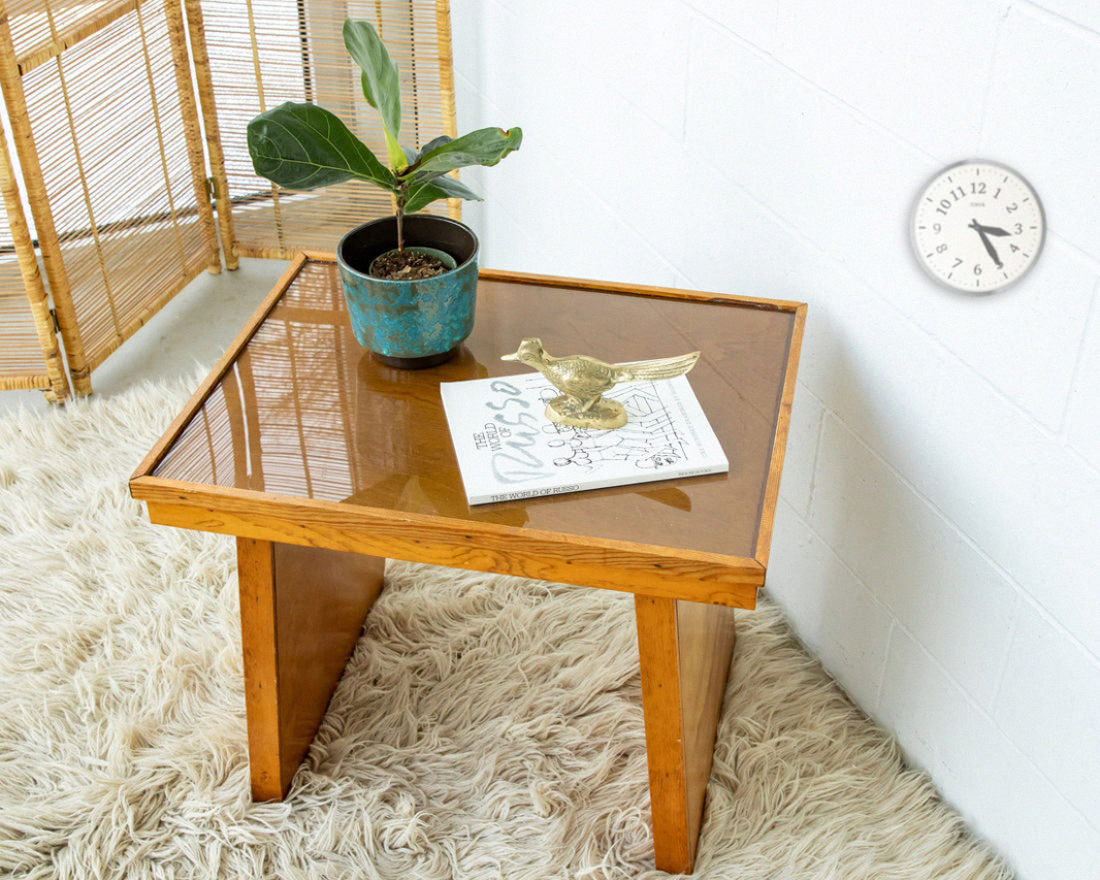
3:25
